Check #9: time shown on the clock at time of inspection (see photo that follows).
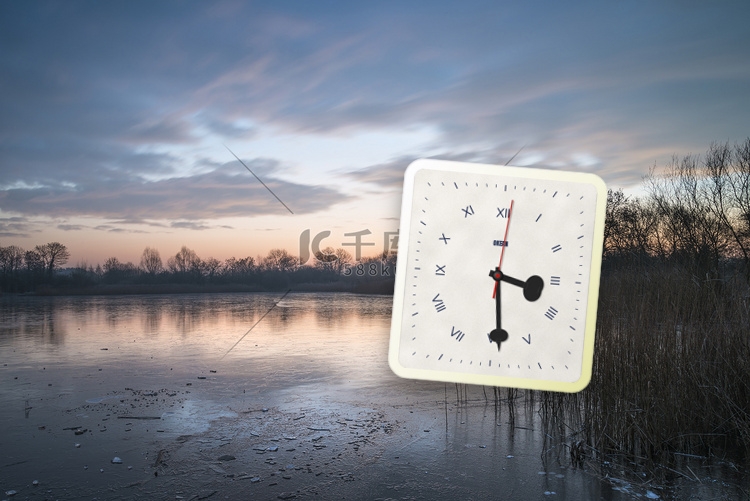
3:29:01
